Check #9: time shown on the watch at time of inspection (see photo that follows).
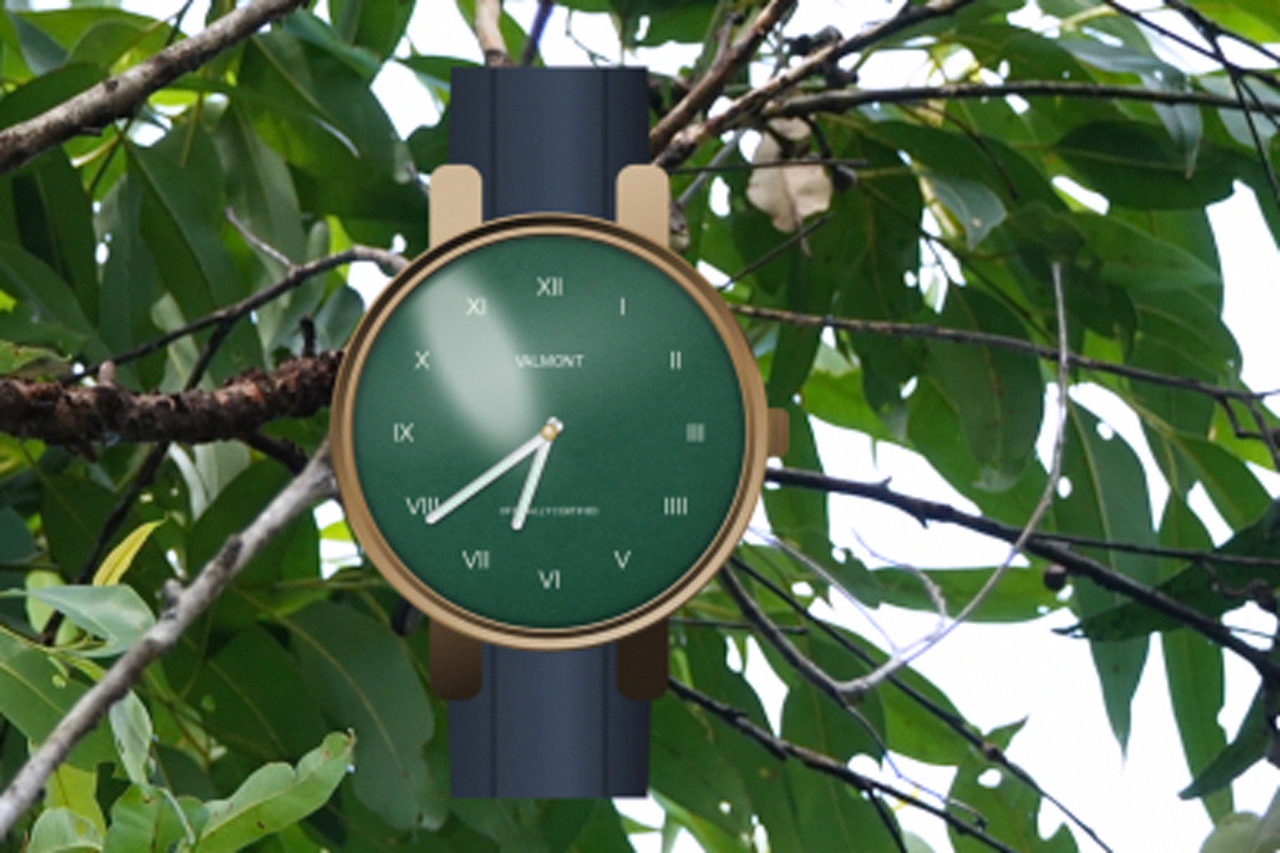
6:39
